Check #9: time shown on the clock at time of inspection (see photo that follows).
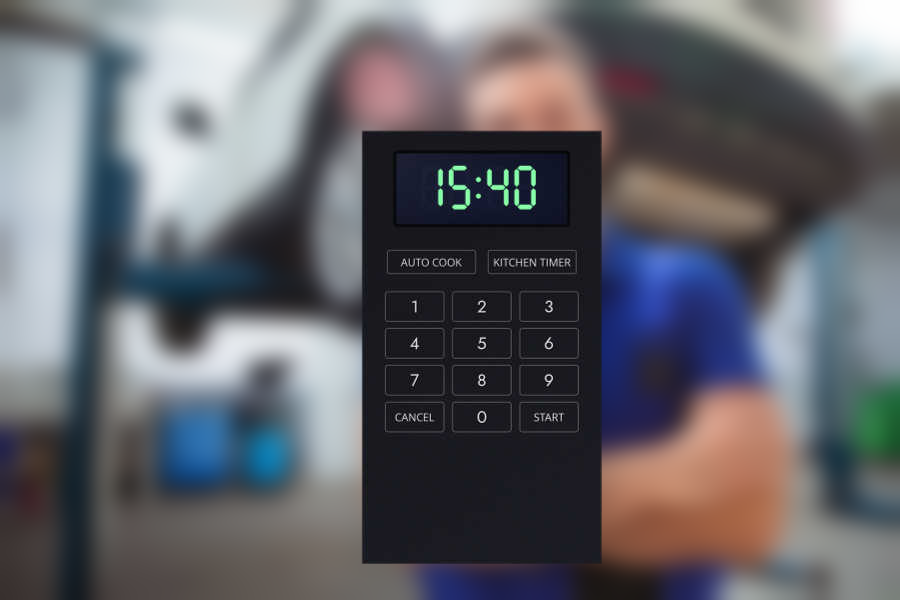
15:40
